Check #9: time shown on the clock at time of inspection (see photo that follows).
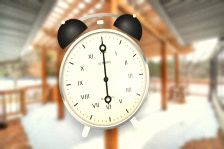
6:00
